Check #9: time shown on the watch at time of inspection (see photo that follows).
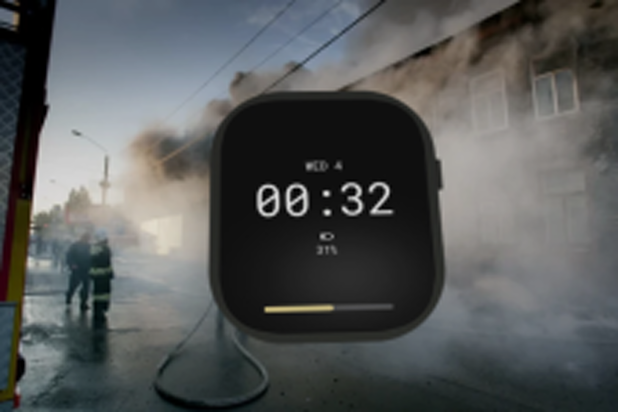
0:32
